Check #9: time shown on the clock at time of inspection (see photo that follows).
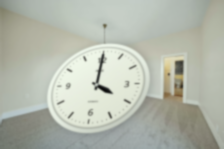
4:00
